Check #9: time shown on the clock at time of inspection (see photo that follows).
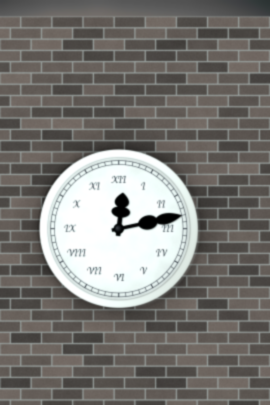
12:13
